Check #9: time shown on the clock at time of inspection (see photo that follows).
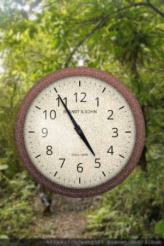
4:55
